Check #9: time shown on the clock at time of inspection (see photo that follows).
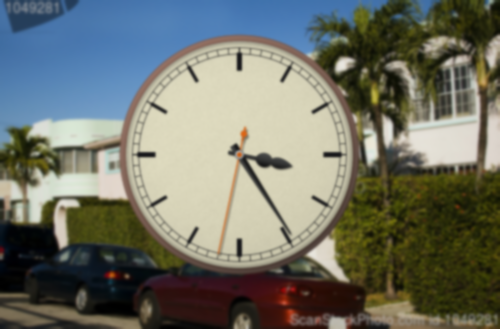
3:24:32
